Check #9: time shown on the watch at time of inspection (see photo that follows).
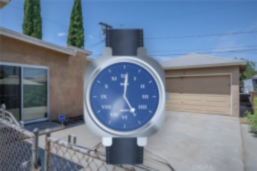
5:01
